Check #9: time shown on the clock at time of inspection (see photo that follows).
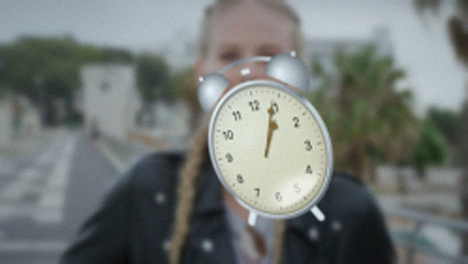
1:04
